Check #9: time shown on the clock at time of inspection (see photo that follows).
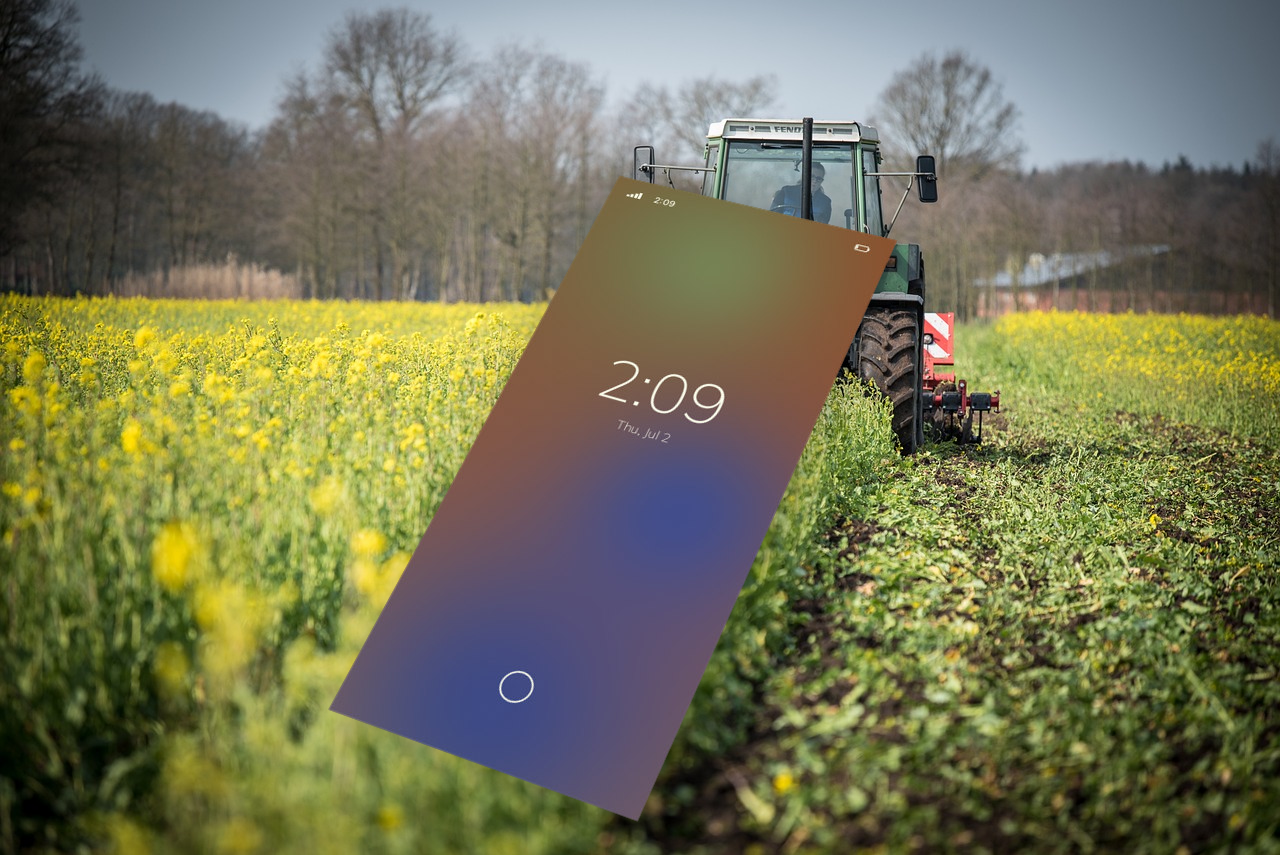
2:09
